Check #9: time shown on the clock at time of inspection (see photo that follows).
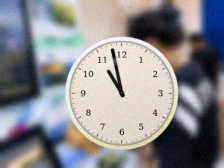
10:58
